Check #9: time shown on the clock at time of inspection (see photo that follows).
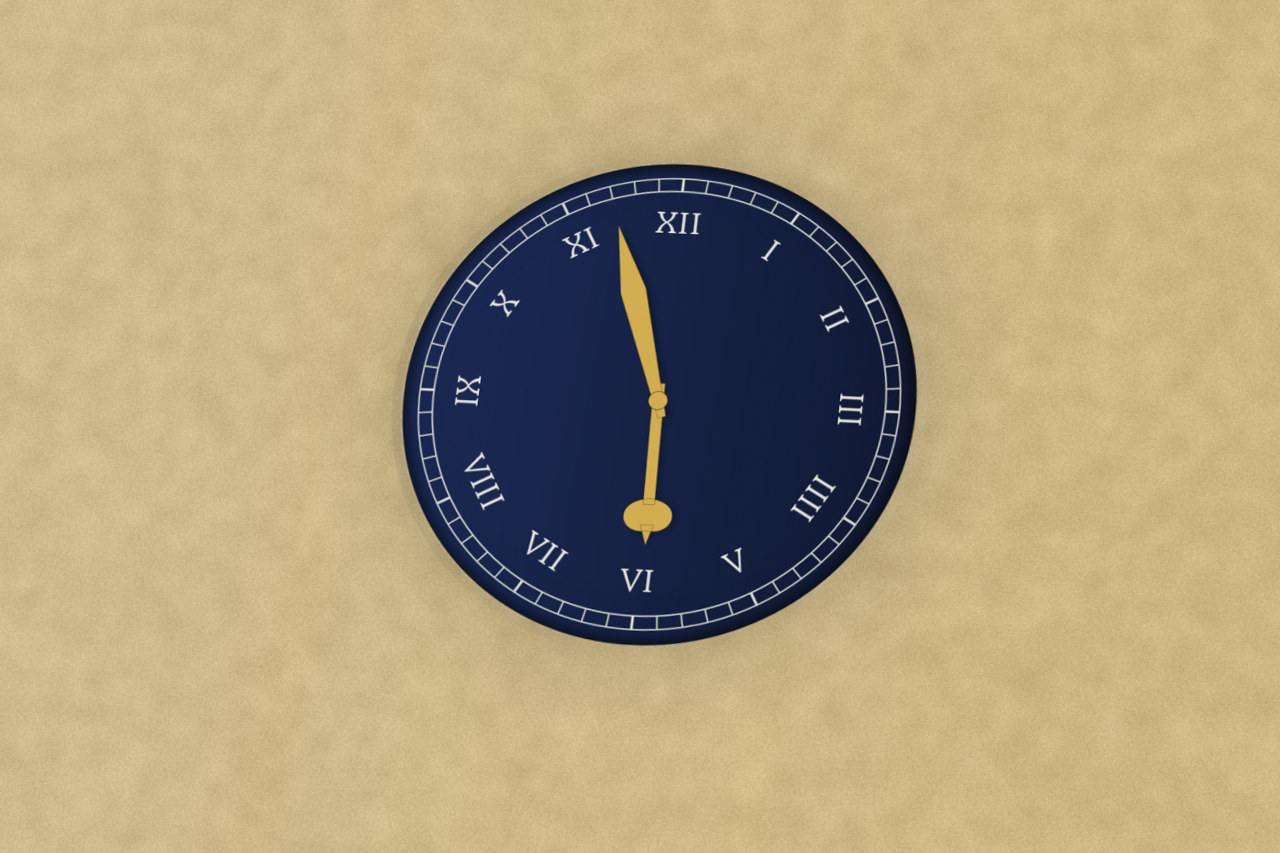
5:57
